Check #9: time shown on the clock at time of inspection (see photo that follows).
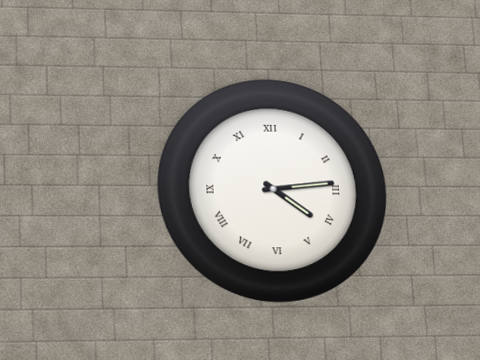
4:14
